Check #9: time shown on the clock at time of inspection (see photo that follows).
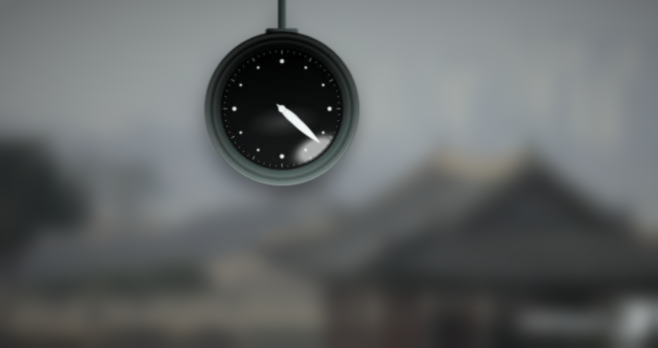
4:22
